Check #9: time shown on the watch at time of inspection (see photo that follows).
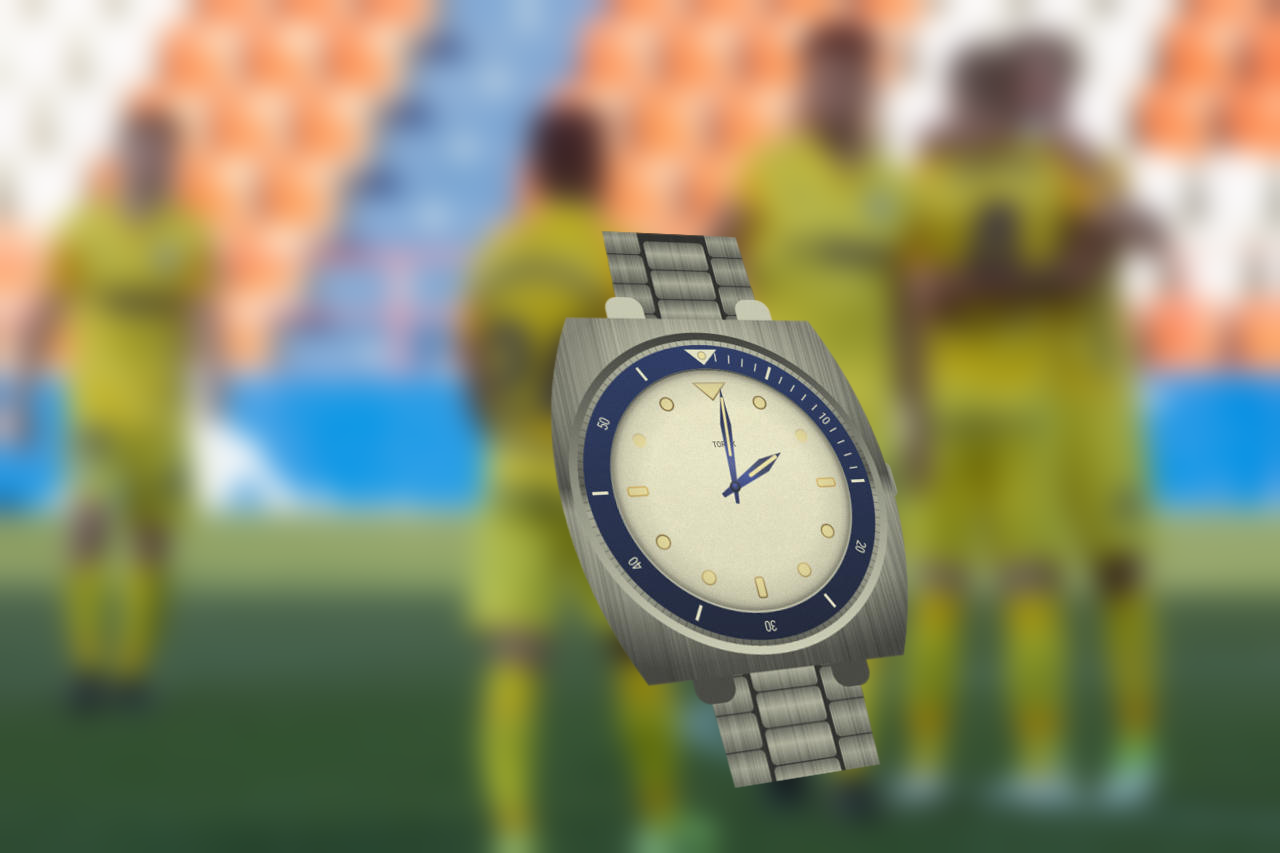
2:01
